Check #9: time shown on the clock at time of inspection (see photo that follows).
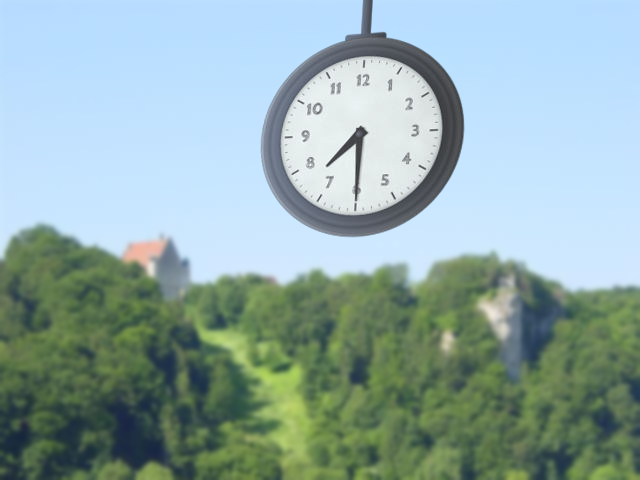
7:30
